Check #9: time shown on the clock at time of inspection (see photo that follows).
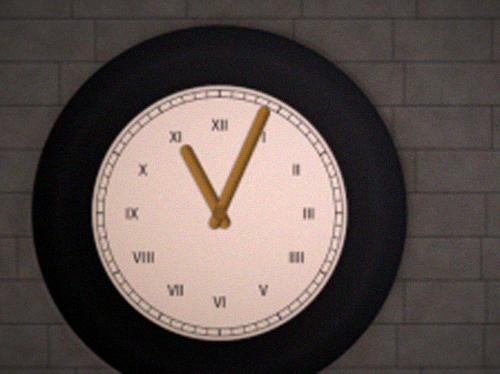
11:04
